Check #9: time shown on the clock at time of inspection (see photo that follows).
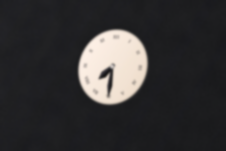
7:30
